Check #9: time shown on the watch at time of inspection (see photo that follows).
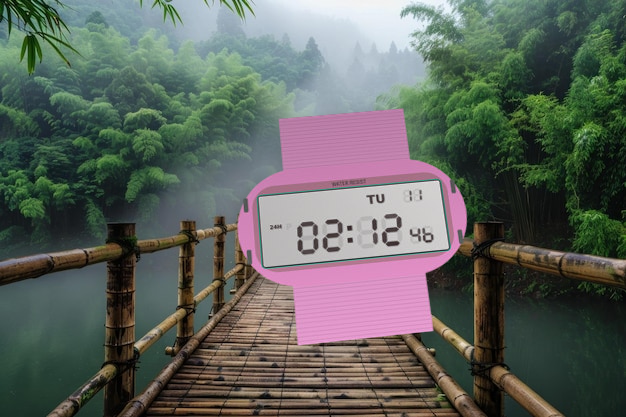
2:12:46
